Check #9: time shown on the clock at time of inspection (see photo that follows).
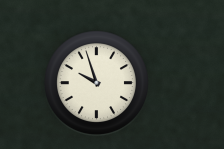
9:57
